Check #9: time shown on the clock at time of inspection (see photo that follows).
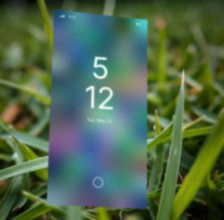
5:12
